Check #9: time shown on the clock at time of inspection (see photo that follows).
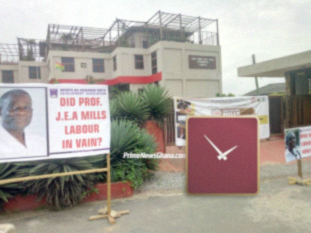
1:53
